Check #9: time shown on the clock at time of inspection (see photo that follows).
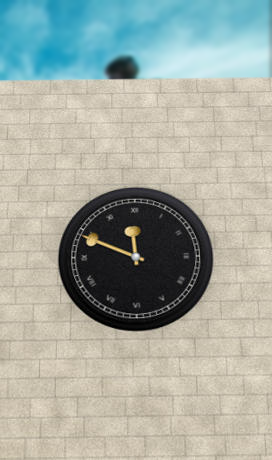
11:49
